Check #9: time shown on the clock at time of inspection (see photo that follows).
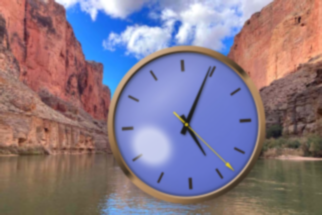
5:04:23
